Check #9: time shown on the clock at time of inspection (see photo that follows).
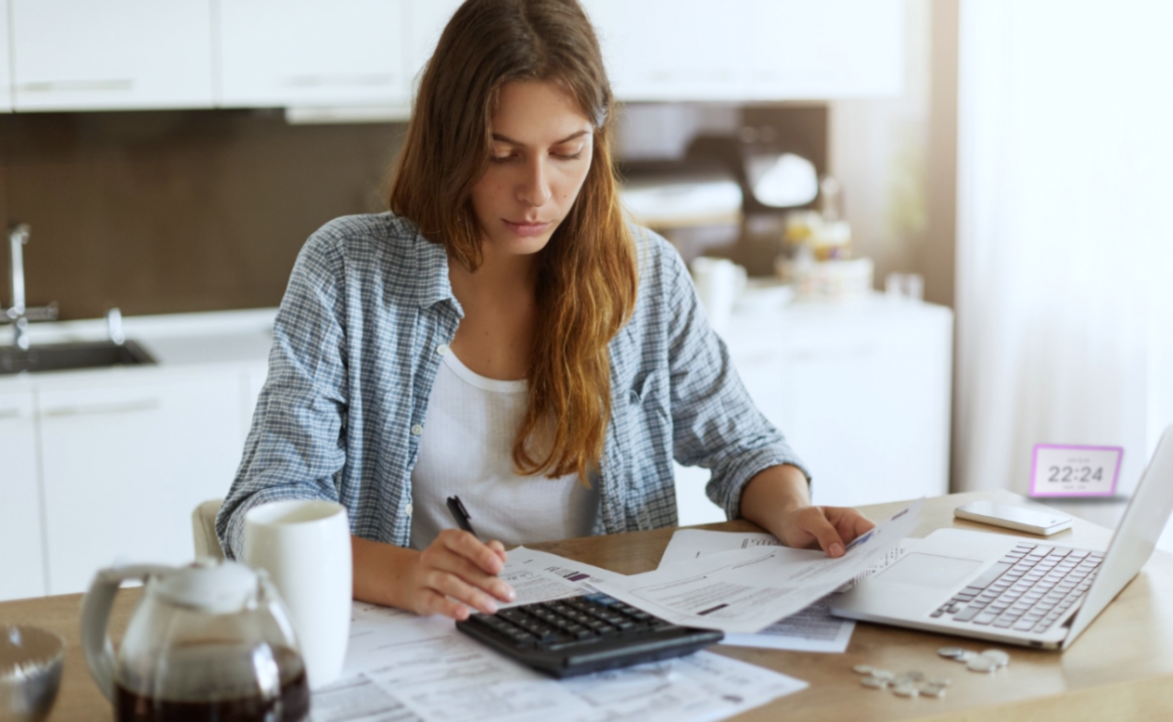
22:24
